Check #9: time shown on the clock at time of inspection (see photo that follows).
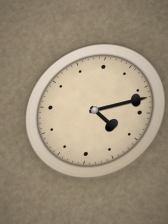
4:12
